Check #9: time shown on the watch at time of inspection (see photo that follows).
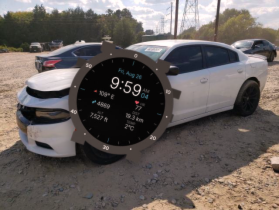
9:59
